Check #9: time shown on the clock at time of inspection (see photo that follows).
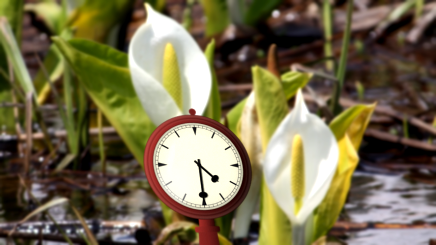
4:30
